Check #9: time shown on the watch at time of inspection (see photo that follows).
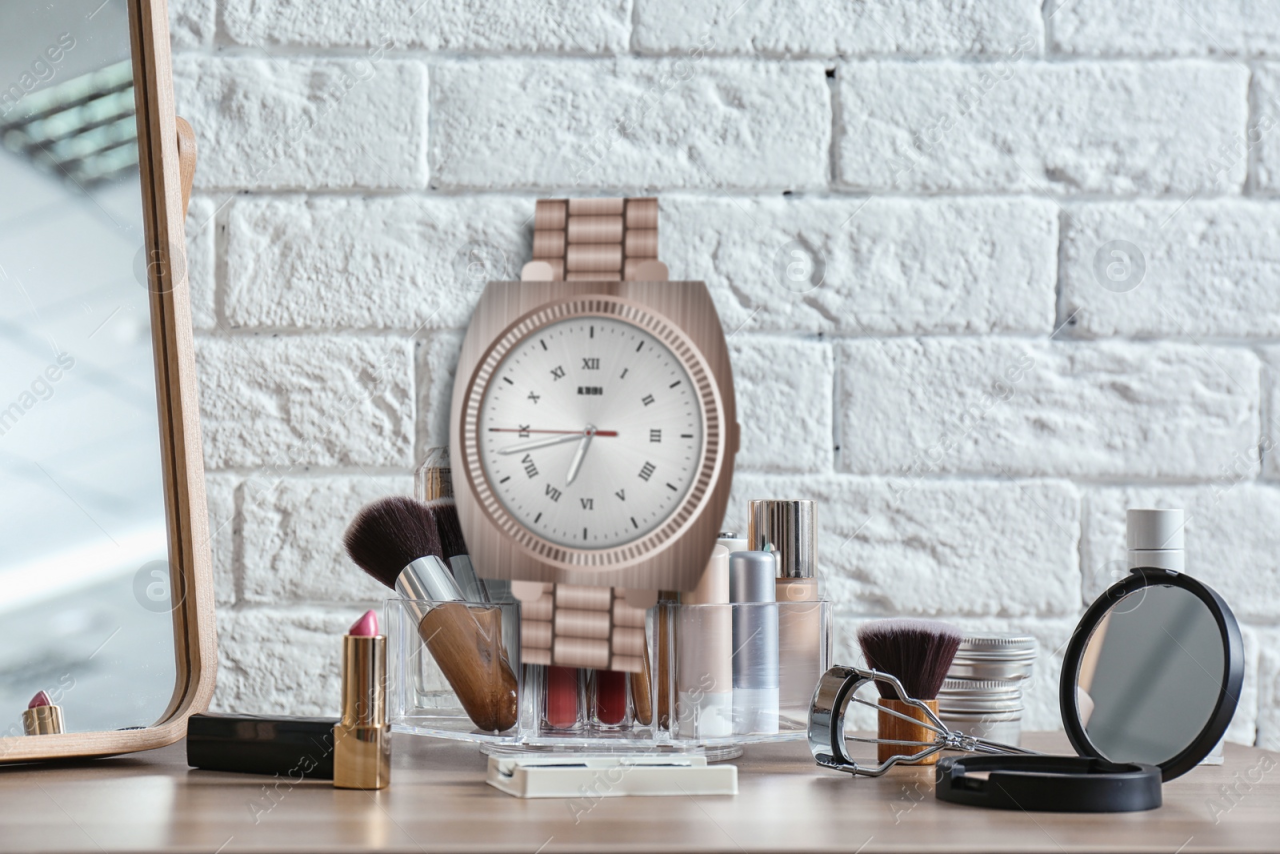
6:42:45
